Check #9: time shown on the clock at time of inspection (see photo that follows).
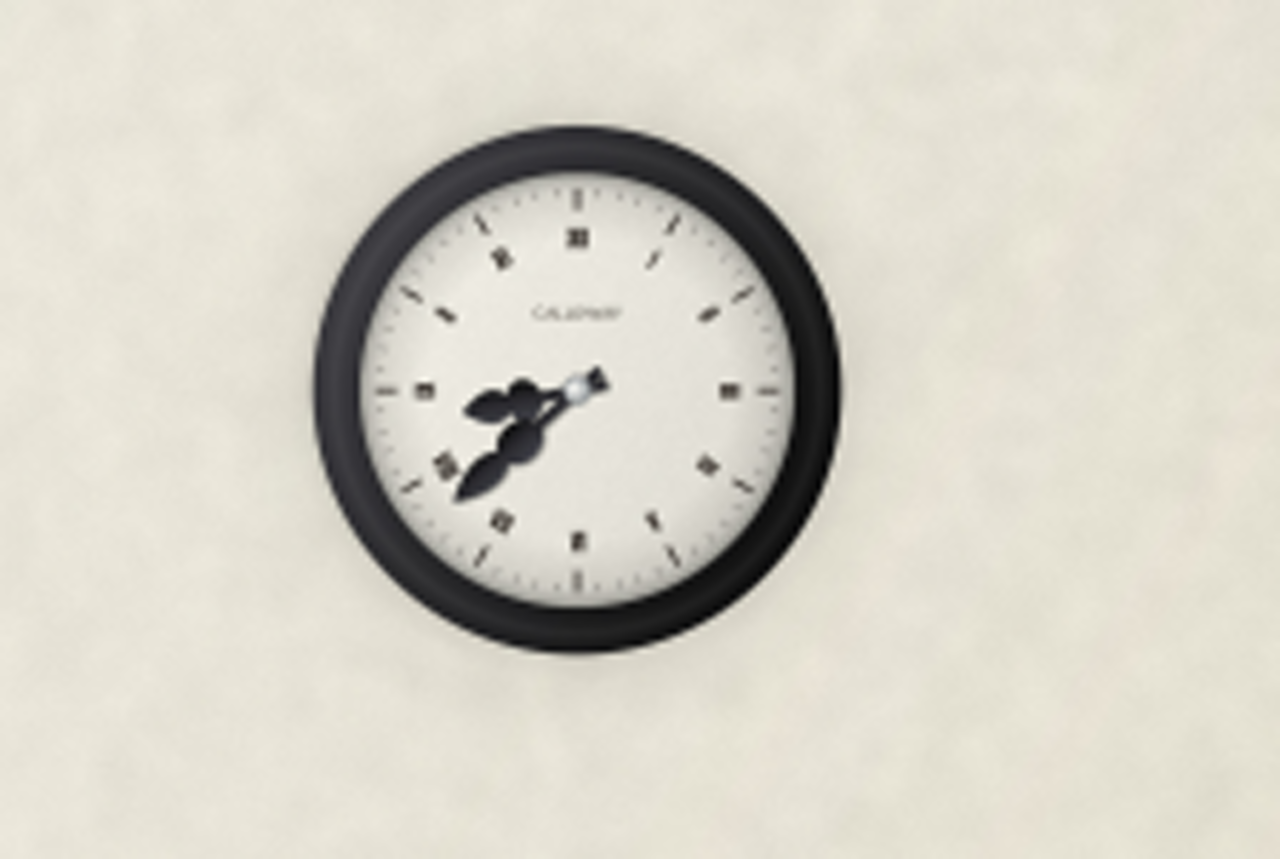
8:38
